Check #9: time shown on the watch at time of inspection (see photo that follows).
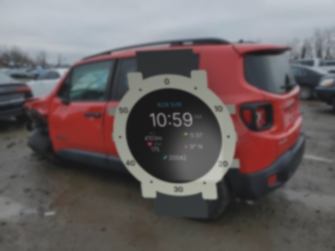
10:59
